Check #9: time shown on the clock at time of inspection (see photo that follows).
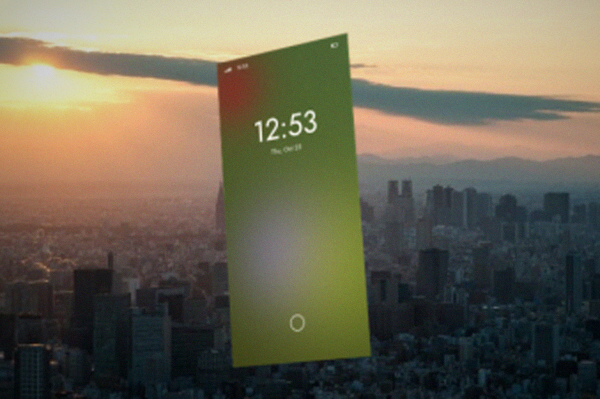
12:53
